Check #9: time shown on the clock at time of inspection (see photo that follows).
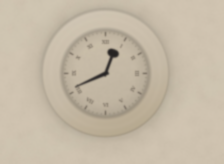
12:41
